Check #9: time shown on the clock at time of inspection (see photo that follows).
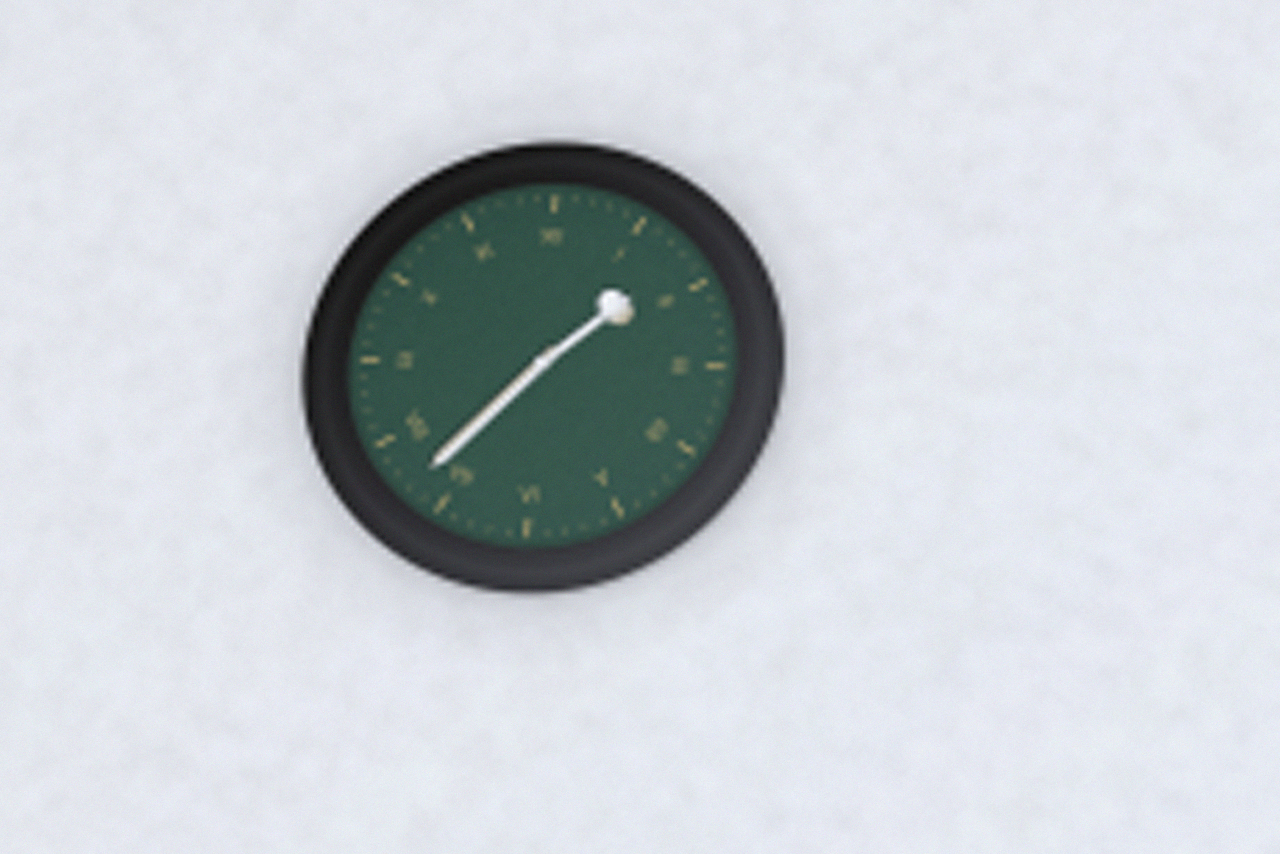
1:37
